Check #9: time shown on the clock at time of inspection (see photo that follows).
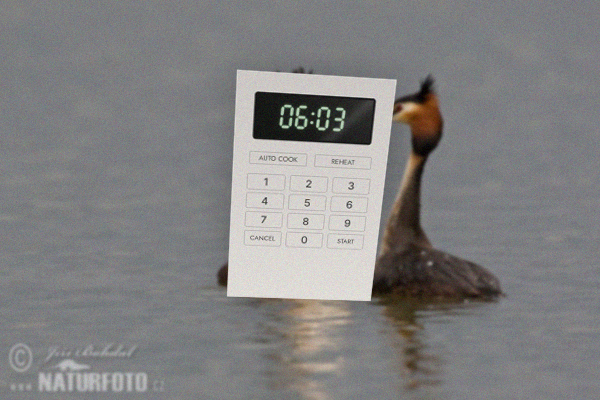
6:03
